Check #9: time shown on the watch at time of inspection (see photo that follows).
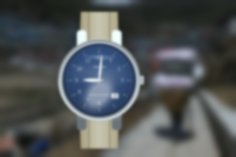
9:01
